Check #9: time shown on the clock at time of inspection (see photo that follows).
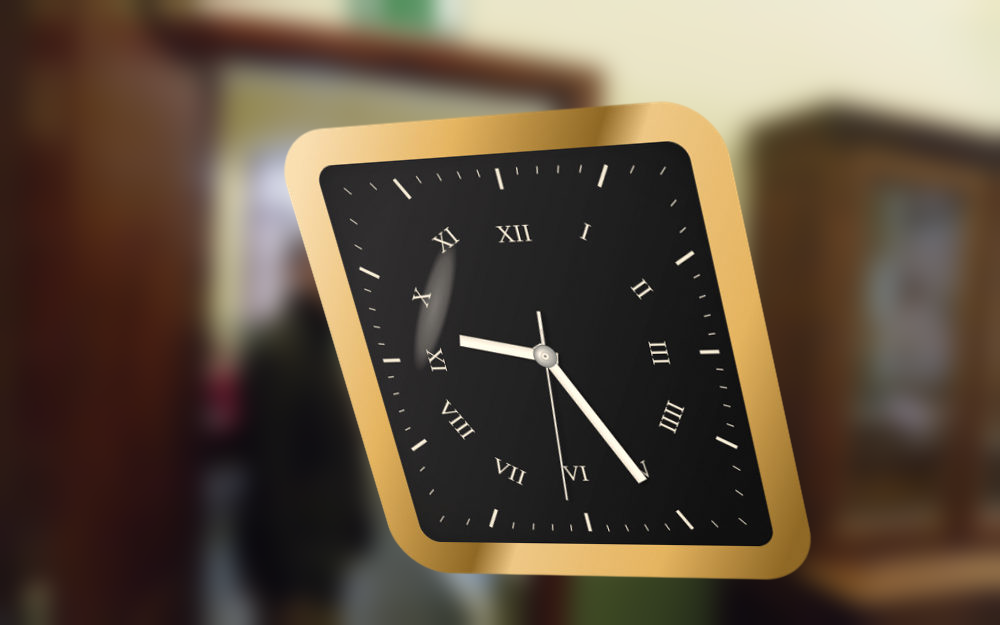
9:25:31
